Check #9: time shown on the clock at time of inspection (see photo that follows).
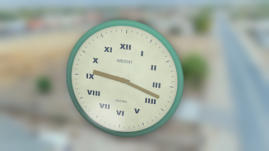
9:18
